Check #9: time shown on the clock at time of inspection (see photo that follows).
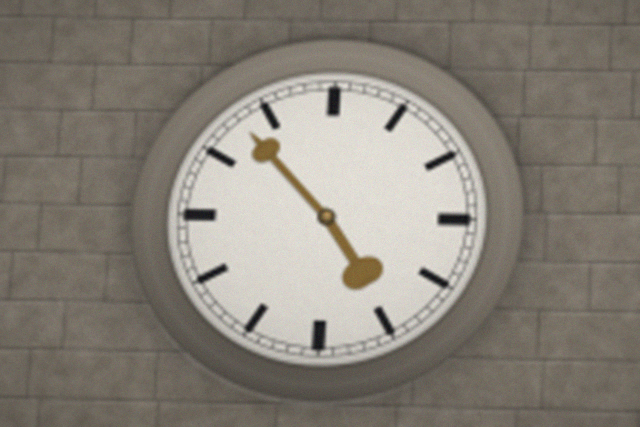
4:53
